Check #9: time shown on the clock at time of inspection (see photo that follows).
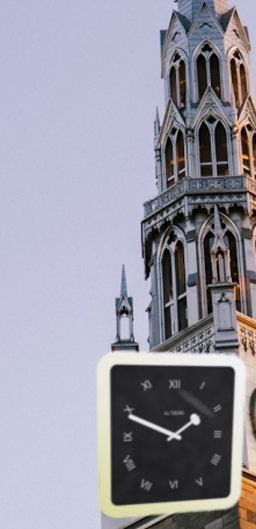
1:49
